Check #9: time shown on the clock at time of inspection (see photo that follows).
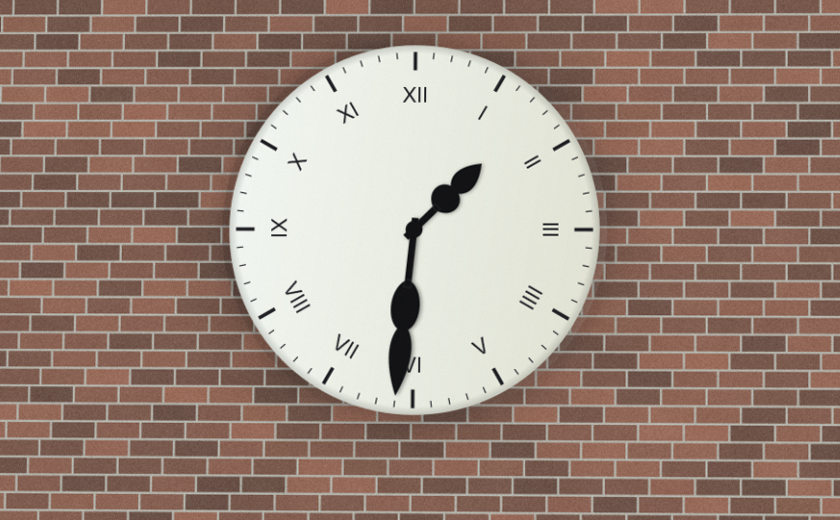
1:31
